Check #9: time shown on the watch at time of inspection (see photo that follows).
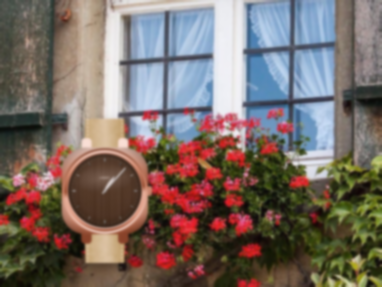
1:07
